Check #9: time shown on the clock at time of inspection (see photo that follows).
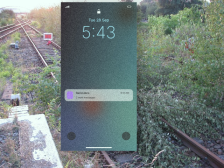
5:43
